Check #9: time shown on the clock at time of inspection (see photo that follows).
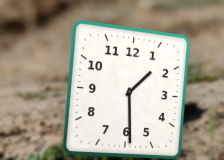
1:29
